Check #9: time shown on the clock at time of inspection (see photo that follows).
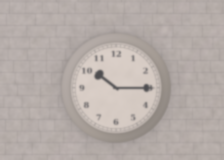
10:15
